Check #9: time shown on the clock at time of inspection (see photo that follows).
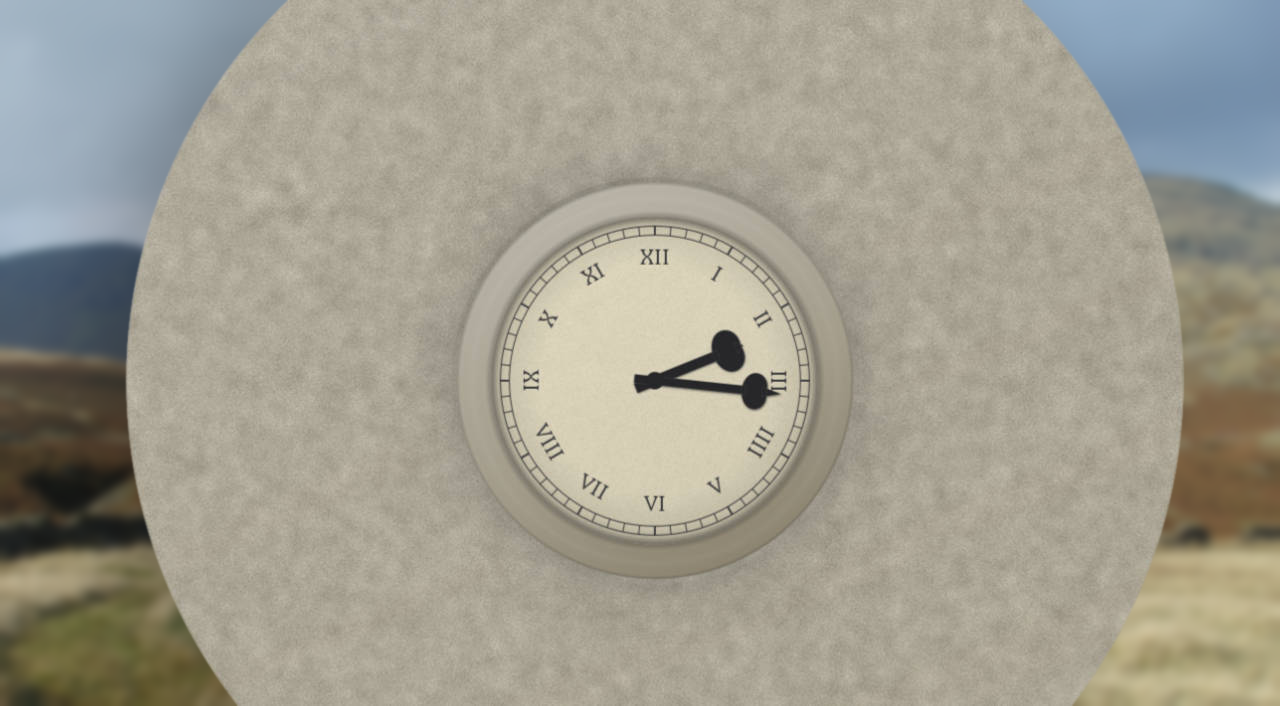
2:16
